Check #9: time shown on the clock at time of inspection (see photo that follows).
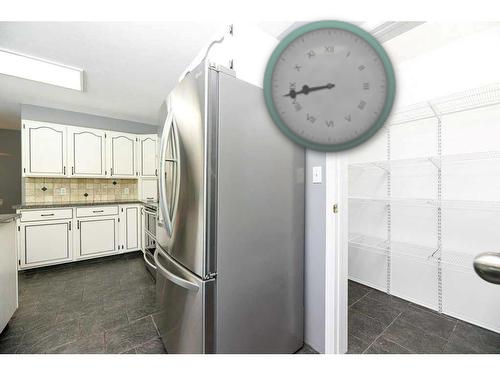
8:43
